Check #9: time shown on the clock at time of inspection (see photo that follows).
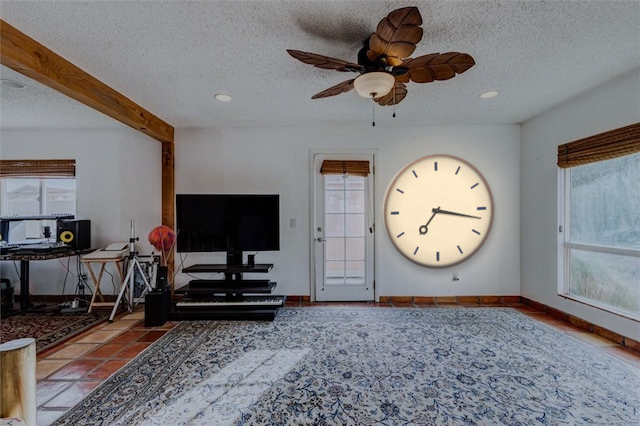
7:17
